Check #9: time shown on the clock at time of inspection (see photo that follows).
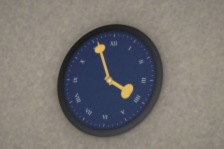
3:56
